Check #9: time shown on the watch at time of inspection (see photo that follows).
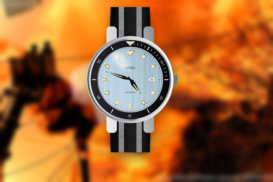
4:48
